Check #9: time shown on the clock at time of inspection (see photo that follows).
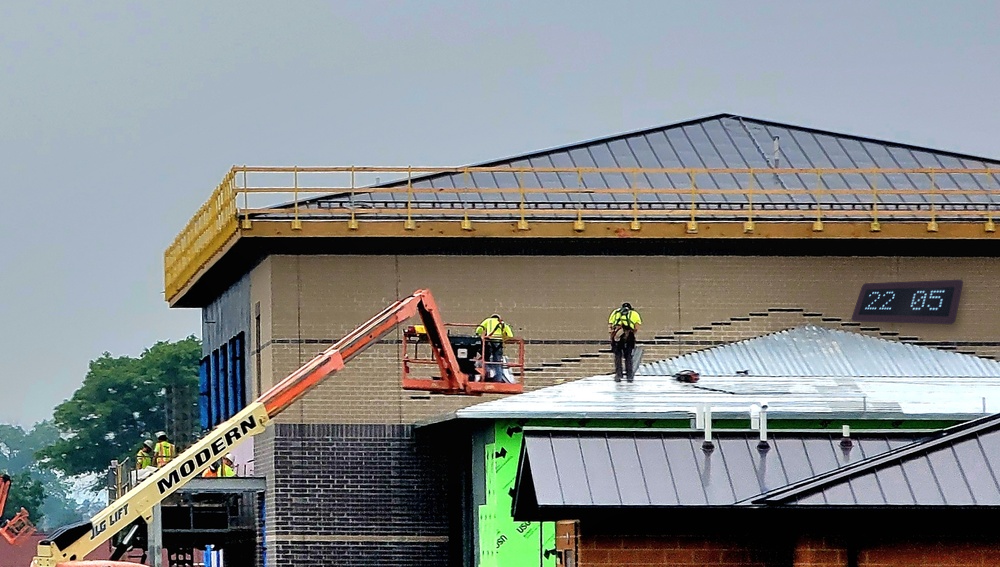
22:05
